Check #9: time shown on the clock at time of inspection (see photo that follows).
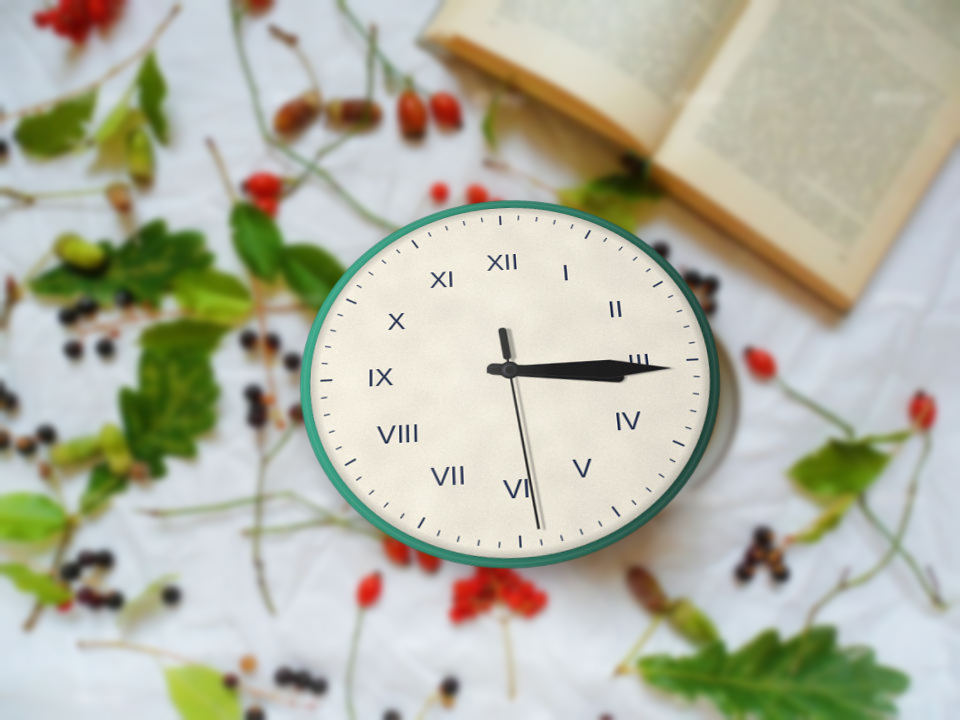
3:15:29
